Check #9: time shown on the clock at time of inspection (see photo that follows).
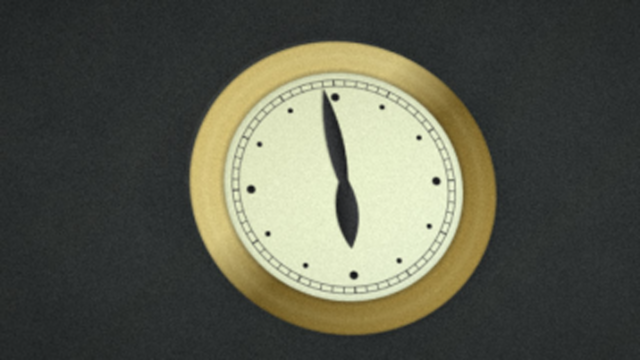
5:59
